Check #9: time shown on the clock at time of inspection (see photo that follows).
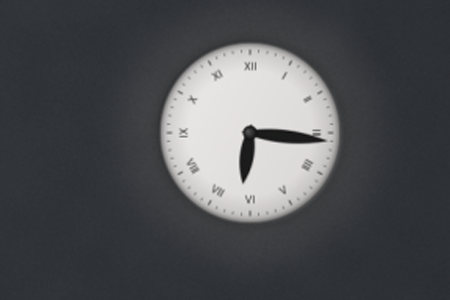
6:16
